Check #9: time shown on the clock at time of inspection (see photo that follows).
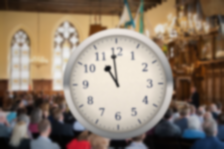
10:59
